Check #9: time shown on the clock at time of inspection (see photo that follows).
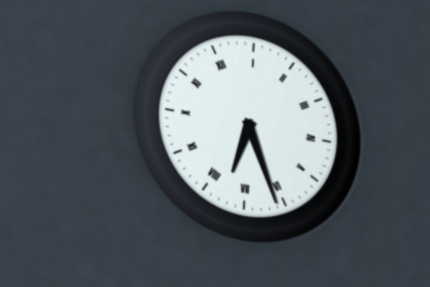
7:31
